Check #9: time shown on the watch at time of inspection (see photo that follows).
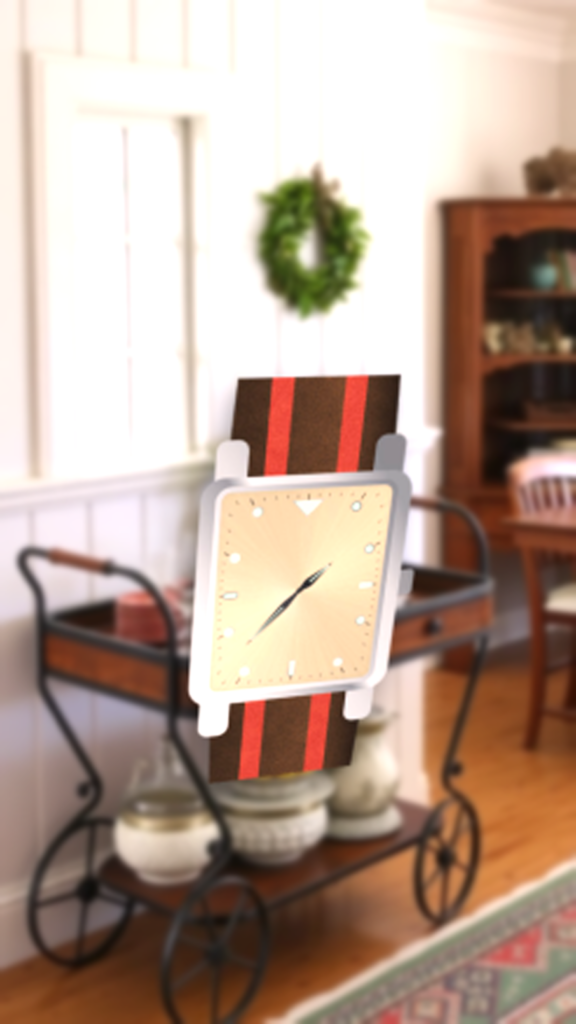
1:37
